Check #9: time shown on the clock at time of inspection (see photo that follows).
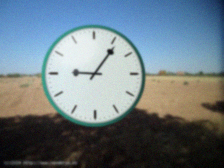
9:06
